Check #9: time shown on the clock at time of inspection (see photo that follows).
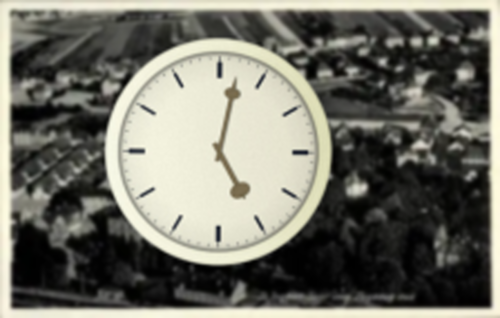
5:02
